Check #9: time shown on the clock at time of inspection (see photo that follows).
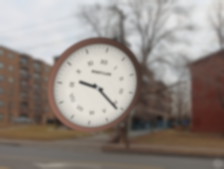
9:21
